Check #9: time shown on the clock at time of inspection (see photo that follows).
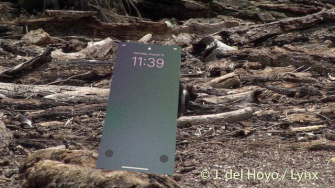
11:39
